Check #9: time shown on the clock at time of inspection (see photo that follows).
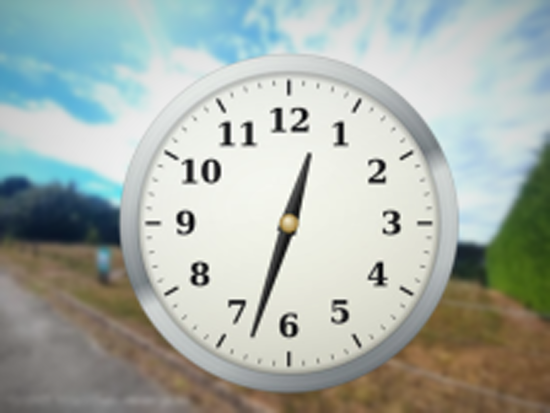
12:33
